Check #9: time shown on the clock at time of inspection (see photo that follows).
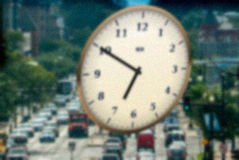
6:50
